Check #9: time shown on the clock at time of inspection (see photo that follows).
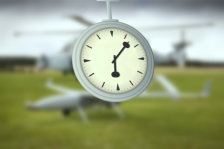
6:07
